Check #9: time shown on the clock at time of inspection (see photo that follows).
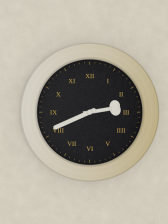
2:41
